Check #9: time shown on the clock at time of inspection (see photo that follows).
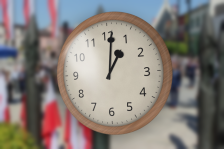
1:01
